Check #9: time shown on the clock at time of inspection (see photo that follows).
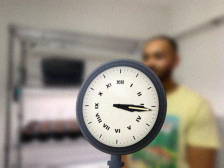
3:16
